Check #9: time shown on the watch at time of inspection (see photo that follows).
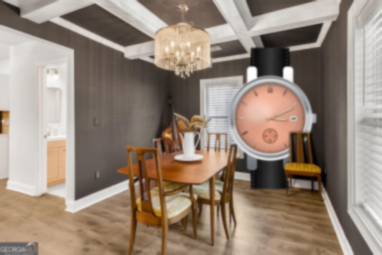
3:11
